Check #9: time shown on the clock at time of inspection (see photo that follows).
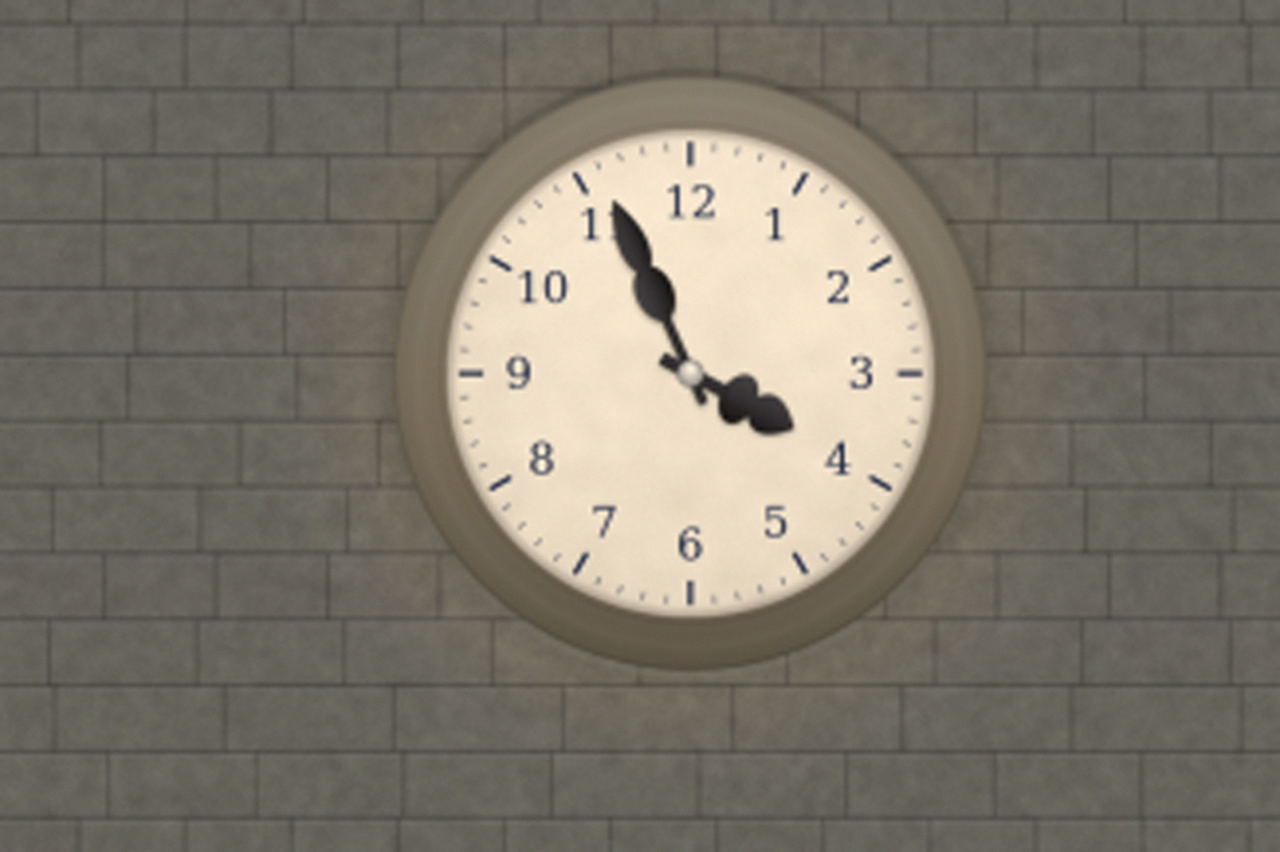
3:56
